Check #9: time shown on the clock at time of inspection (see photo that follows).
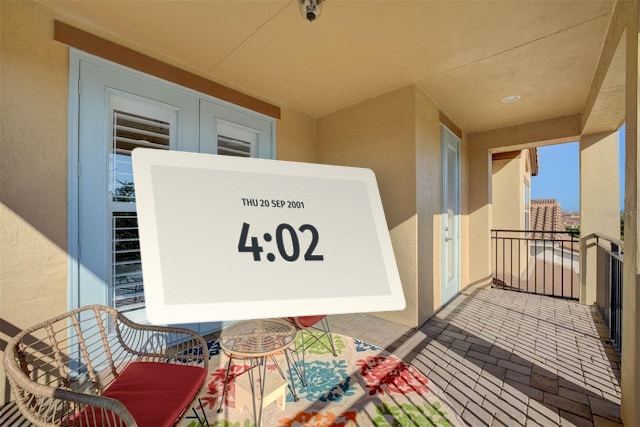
4:02
